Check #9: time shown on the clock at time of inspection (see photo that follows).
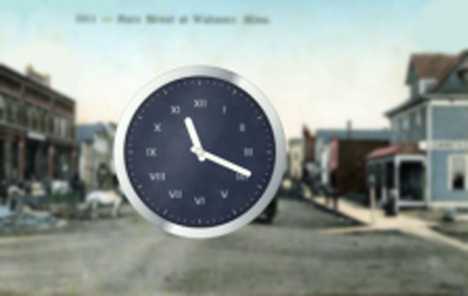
11:19
